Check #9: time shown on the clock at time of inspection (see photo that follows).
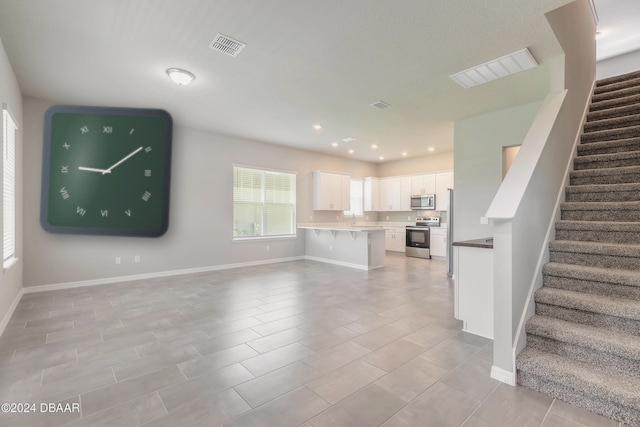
9:09
